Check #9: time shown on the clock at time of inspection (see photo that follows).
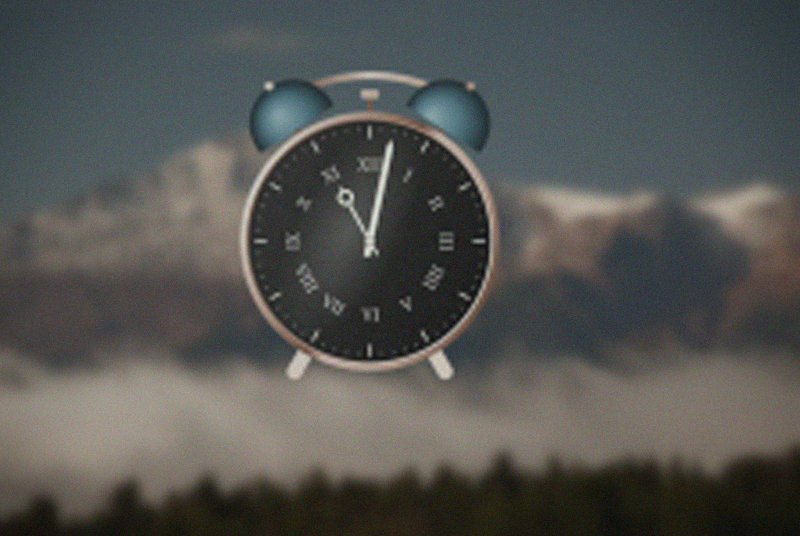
11:02
